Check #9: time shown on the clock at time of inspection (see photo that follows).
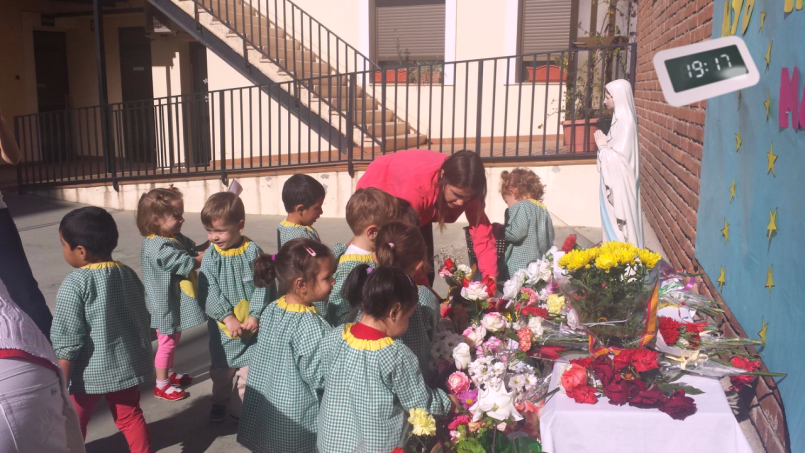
19:17
